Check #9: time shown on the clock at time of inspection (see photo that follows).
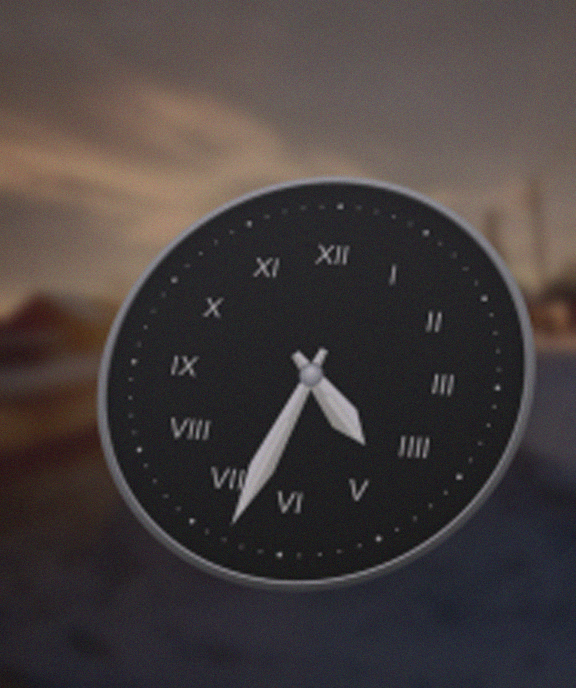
4:33
